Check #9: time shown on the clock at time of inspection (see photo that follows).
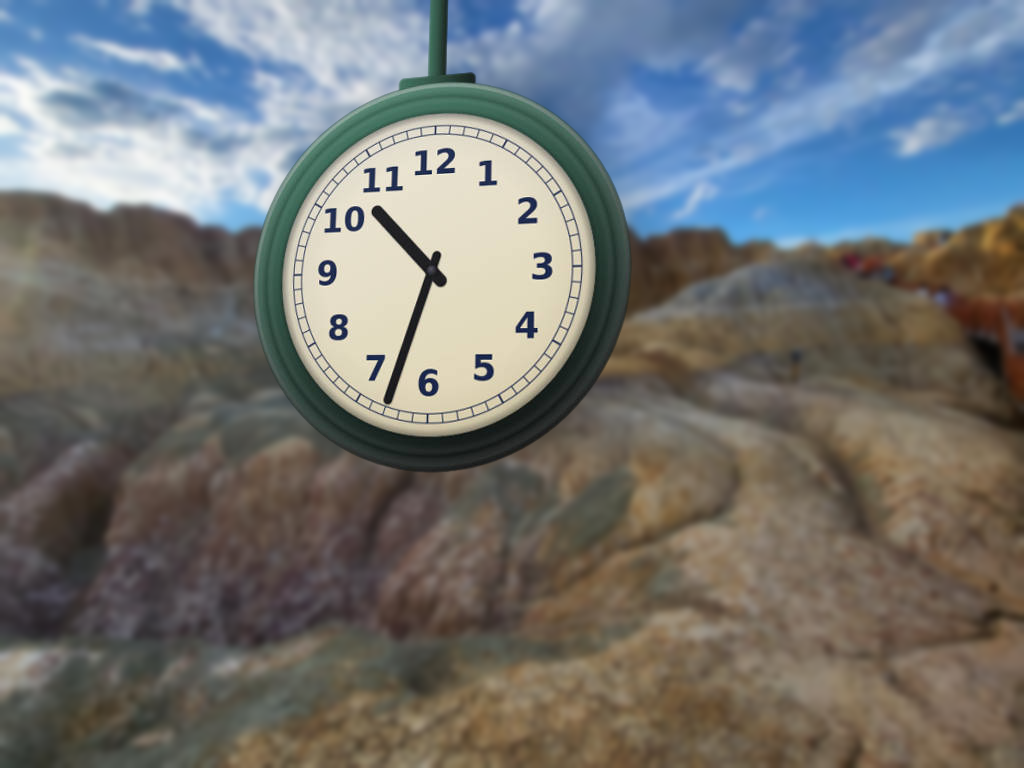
10:33
